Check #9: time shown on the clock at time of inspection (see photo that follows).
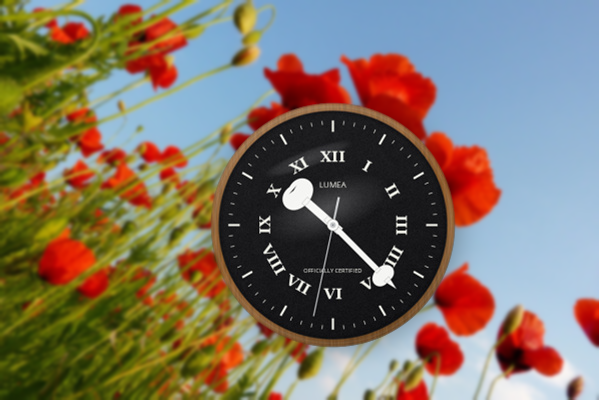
10:22:32
